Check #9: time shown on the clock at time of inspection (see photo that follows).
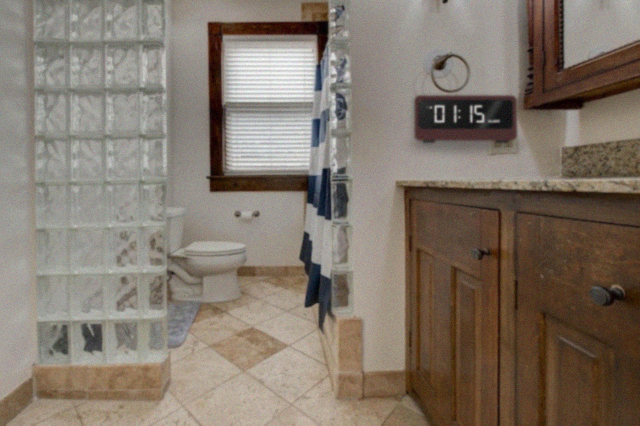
1:15
